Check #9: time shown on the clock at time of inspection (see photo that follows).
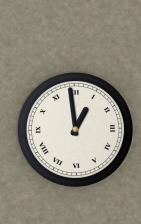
12:59
